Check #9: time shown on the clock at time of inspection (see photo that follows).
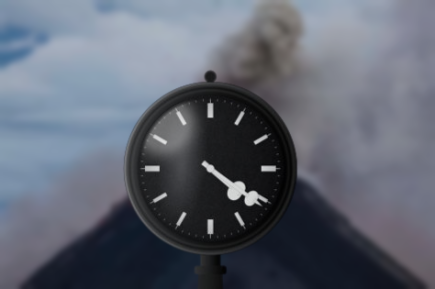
4:21
